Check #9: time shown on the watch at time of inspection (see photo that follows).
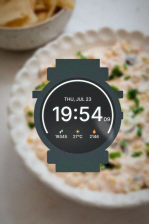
19:54
